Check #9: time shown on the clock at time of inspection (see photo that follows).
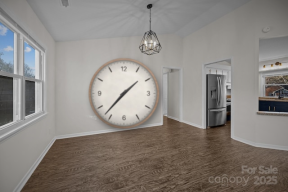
1:37
